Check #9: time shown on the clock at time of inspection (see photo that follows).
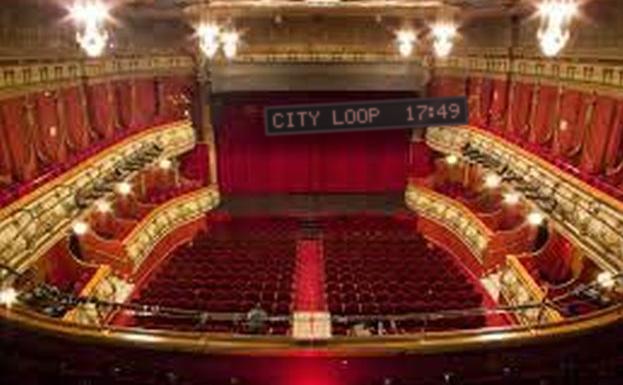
17:49
